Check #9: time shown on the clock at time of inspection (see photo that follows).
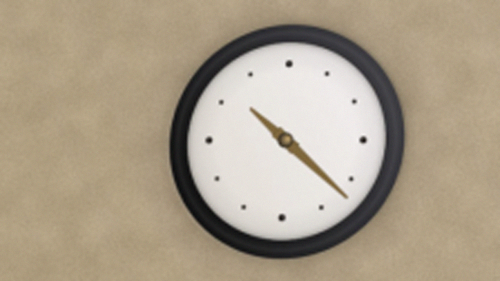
10:22
